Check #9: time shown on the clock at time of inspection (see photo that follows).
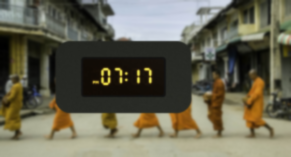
7:17
